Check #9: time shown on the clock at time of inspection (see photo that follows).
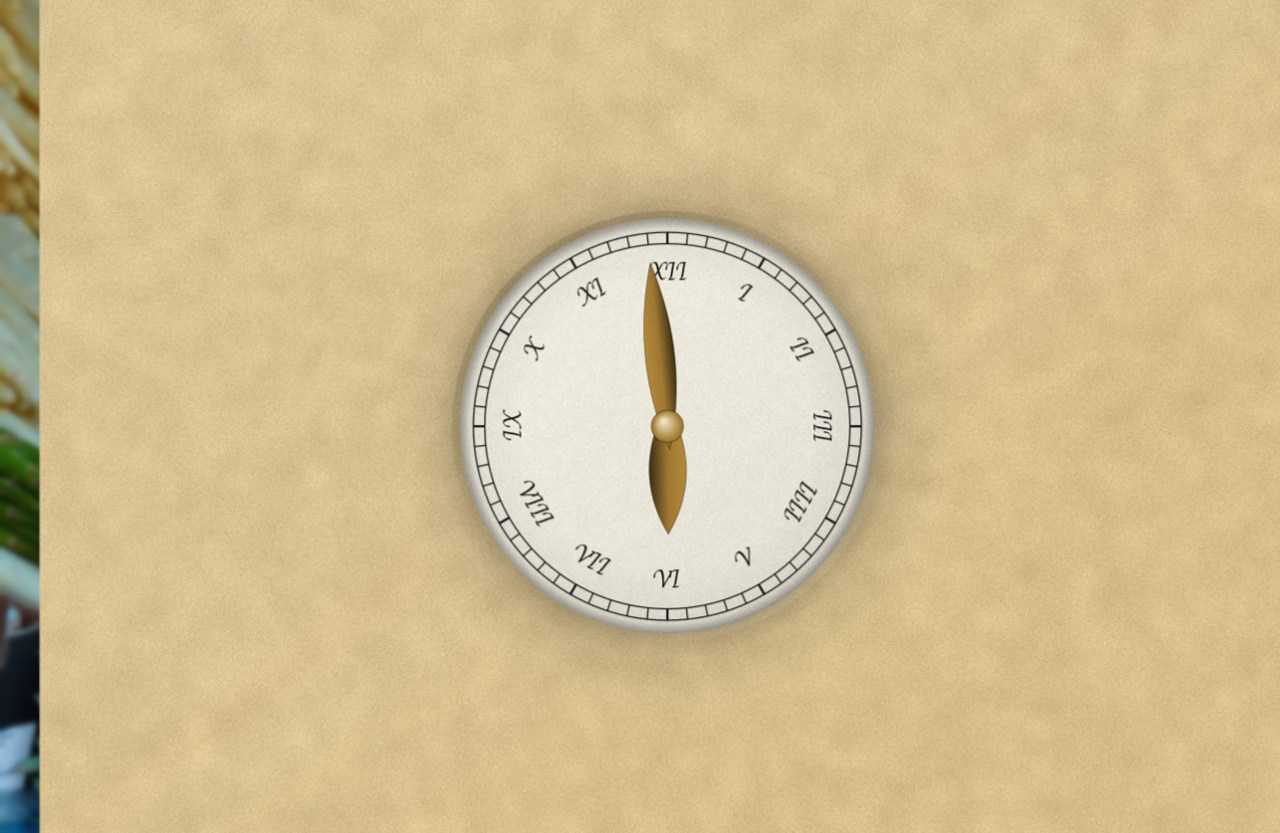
5:59
